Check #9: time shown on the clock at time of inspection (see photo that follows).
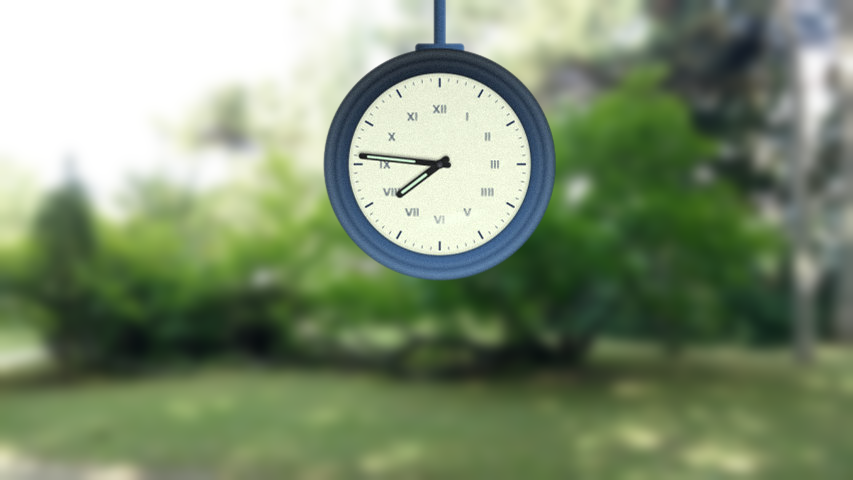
7:46
